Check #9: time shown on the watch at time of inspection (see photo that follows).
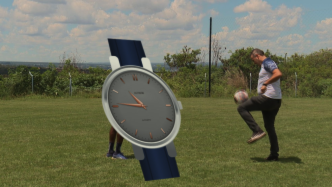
10:46
